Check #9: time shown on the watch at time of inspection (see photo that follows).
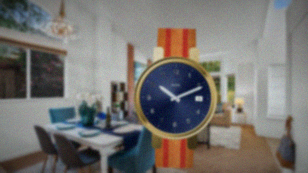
10:11
